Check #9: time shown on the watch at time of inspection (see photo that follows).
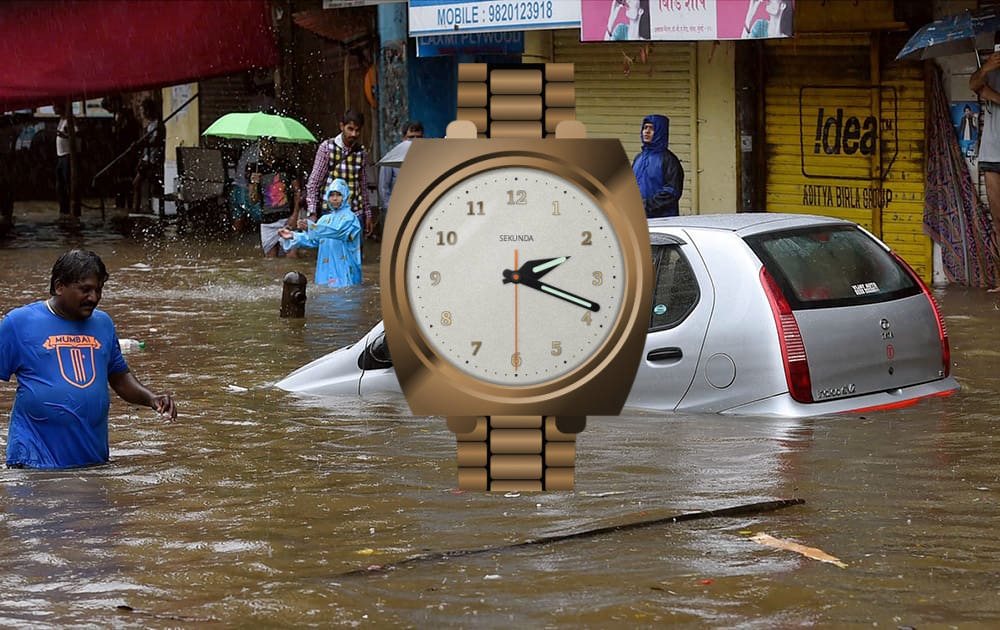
2:18:30
